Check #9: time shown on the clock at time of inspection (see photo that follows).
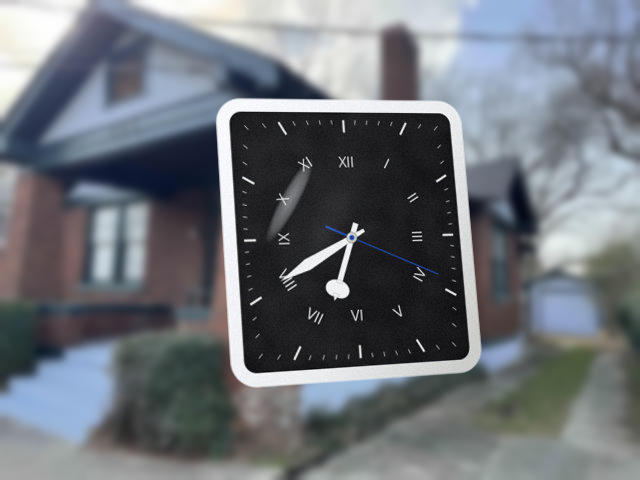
6:40:19
